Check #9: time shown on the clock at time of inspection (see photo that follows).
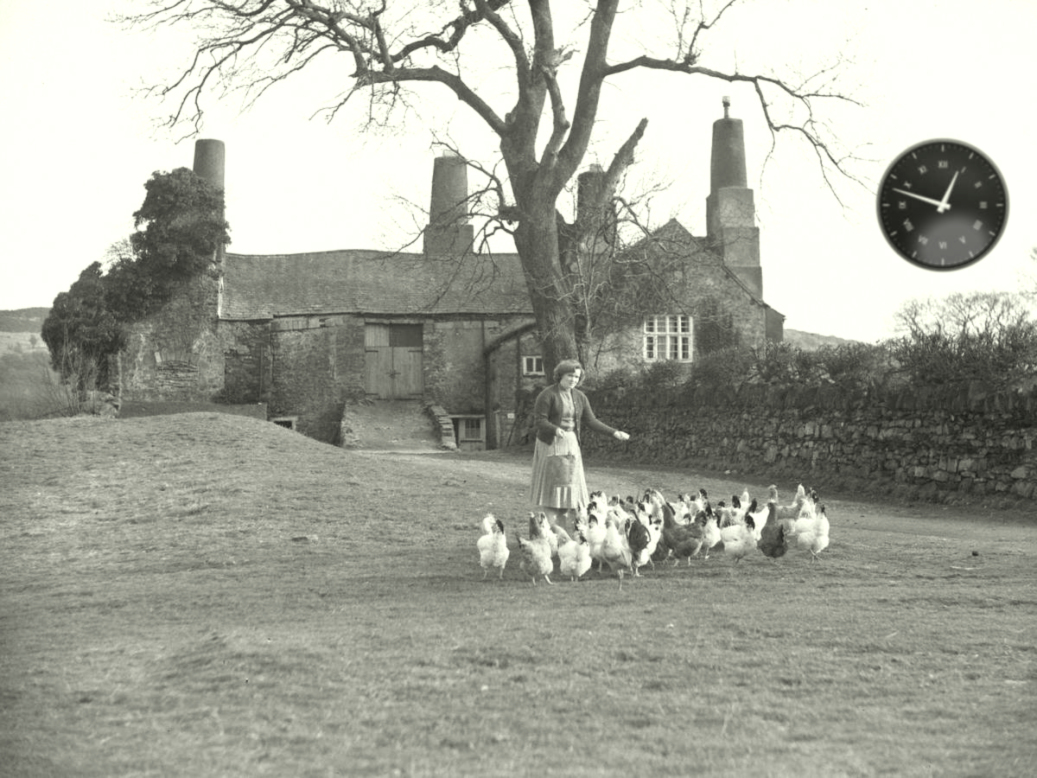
12:48
